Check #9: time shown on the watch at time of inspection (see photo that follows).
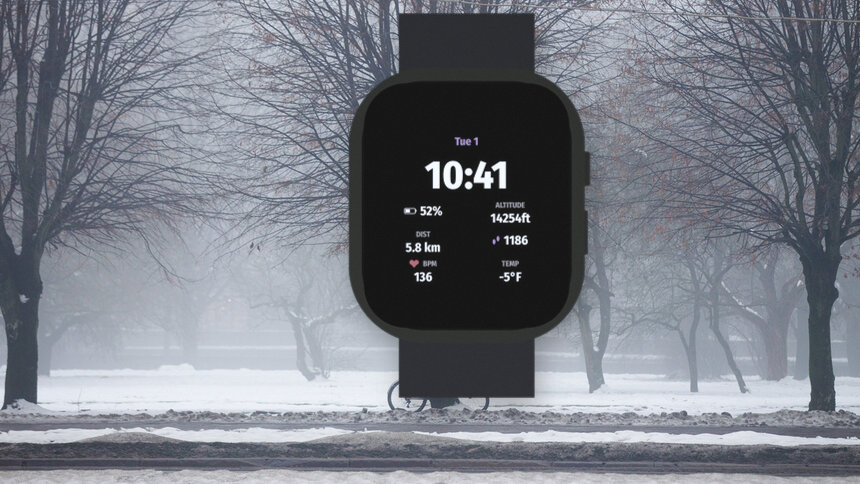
10:41
